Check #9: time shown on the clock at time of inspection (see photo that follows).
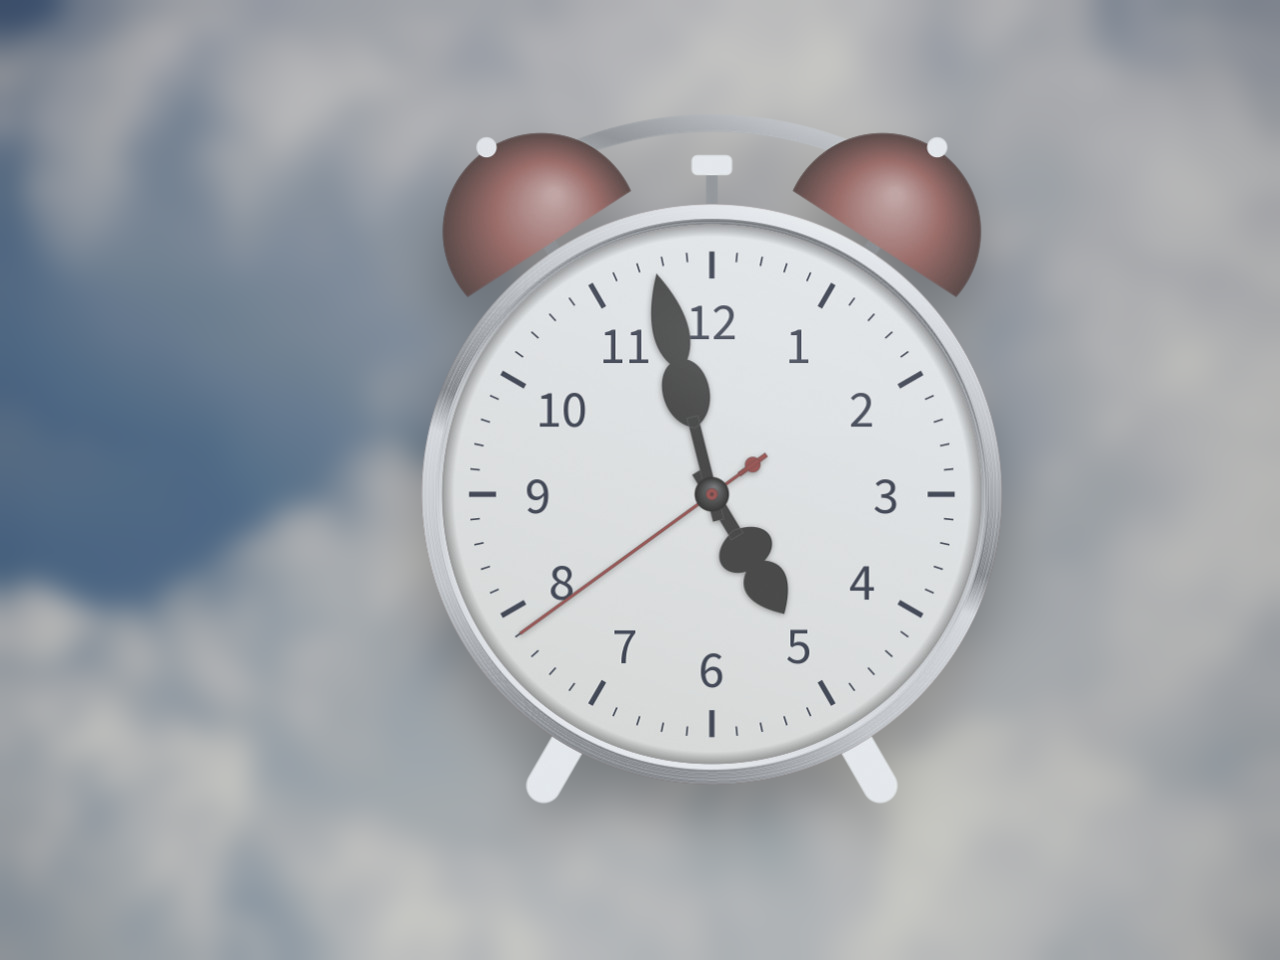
4:57:39
